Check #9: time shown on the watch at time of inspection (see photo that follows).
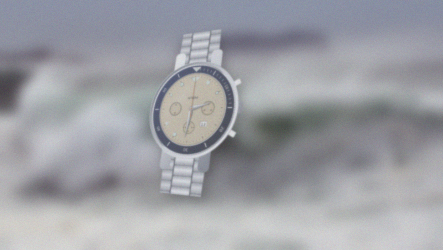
2:31
